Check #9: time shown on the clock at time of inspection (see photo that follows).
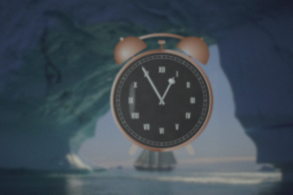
12:55
